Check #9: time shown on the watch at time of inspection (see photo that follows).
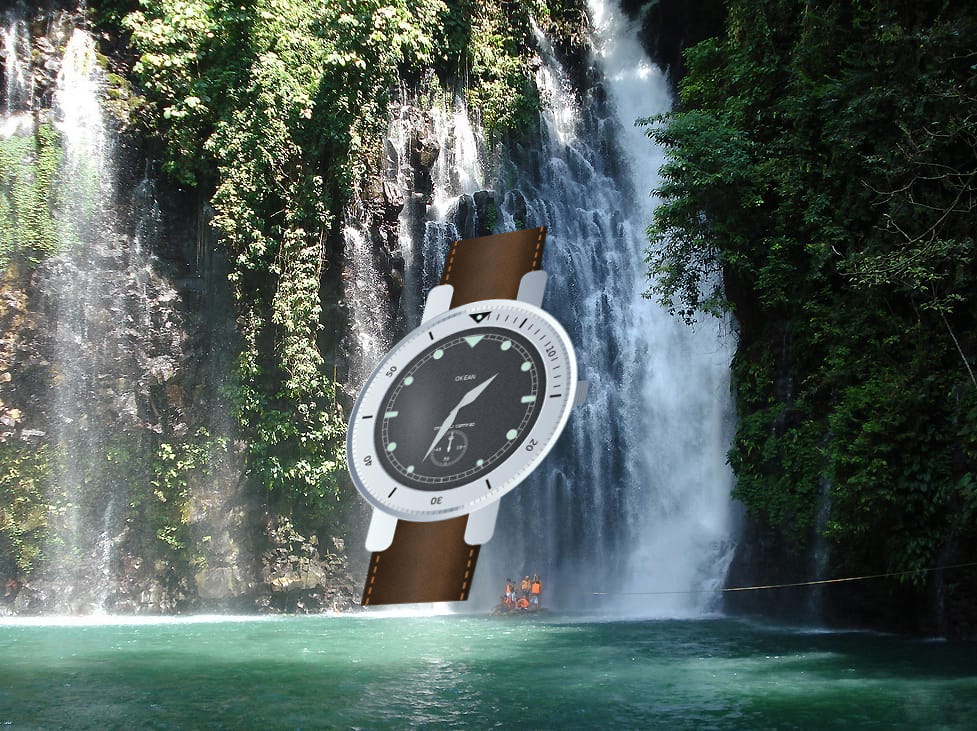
1:34
